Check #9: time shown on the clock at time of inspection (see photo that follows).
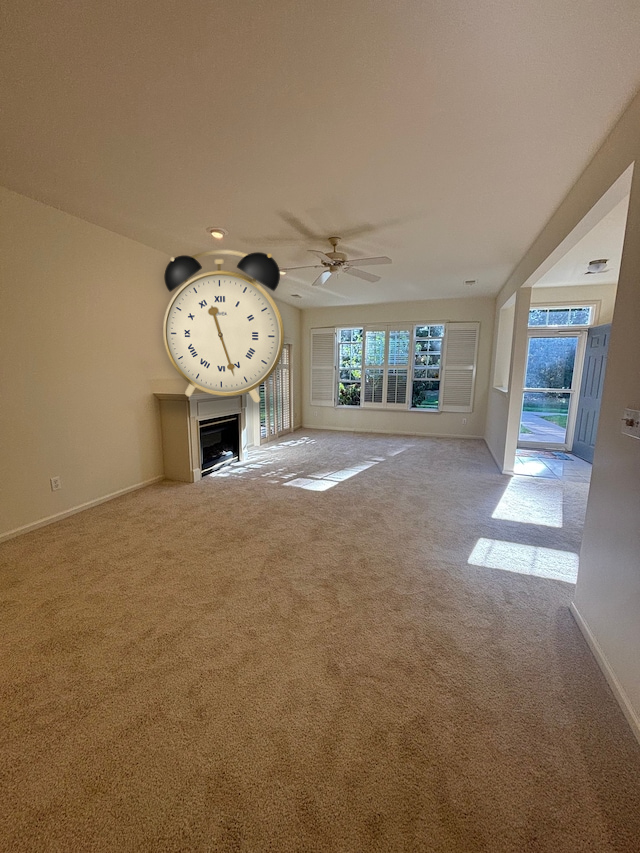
11:27
